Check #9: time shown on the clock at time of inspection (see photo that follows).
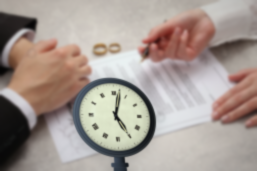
5:02
